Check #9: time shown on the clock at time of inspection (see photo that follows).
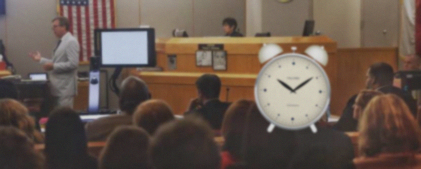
10:09
